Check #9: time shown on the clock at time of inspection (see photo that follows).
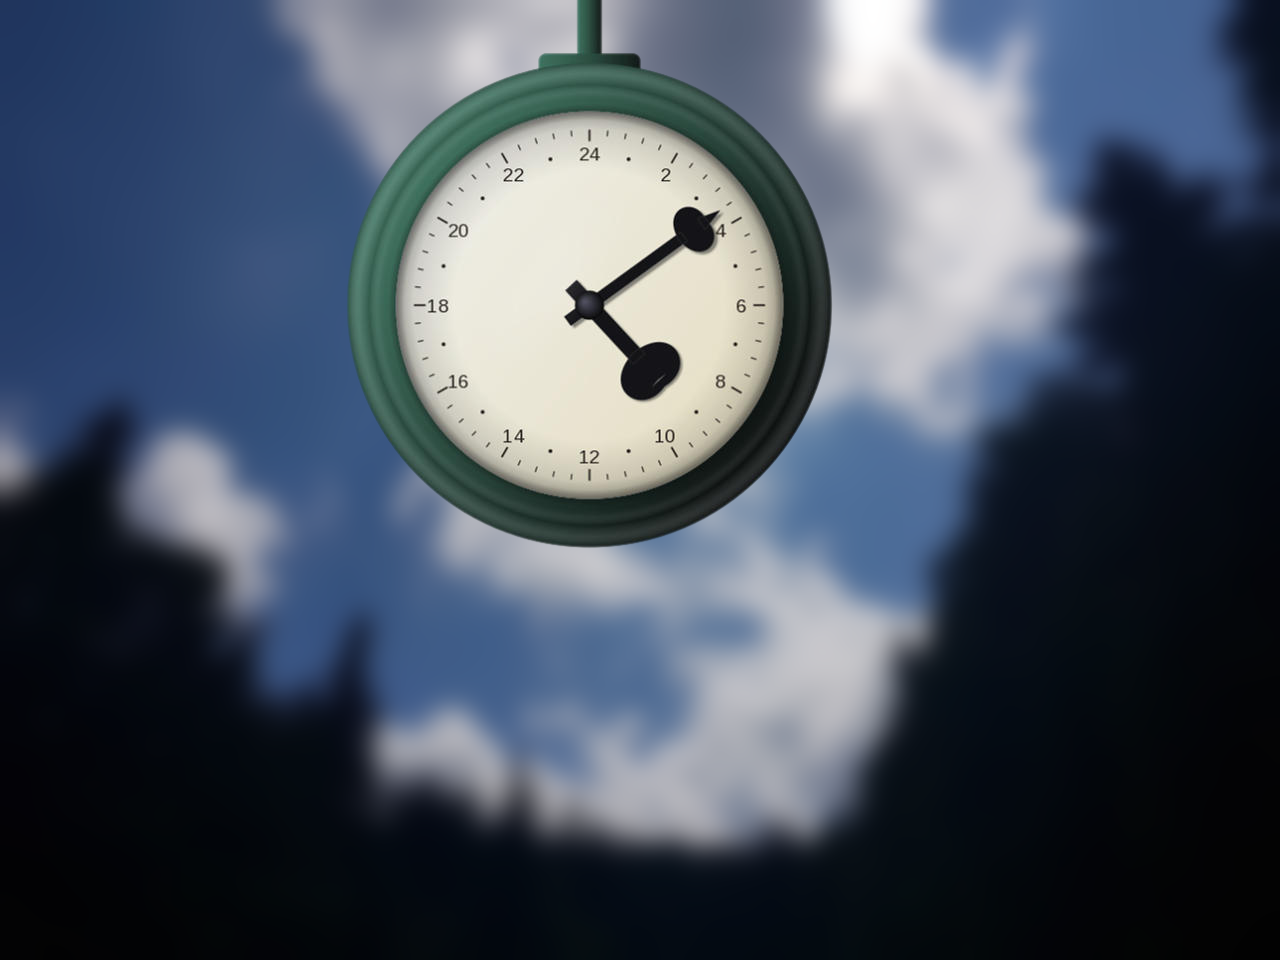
9:09
